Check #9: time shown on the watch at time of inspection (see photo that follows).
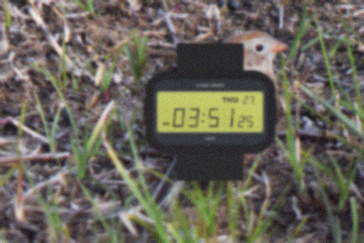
3:51
